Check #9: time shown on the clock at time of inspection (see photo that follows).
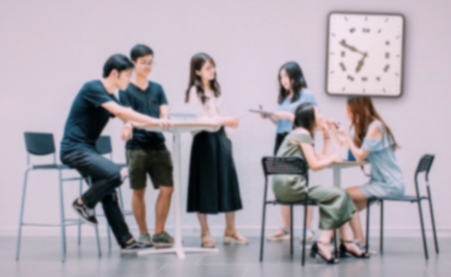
6:49
